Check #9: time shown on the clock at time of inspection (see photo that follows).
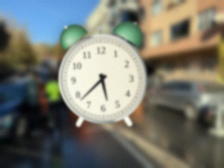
5:38
